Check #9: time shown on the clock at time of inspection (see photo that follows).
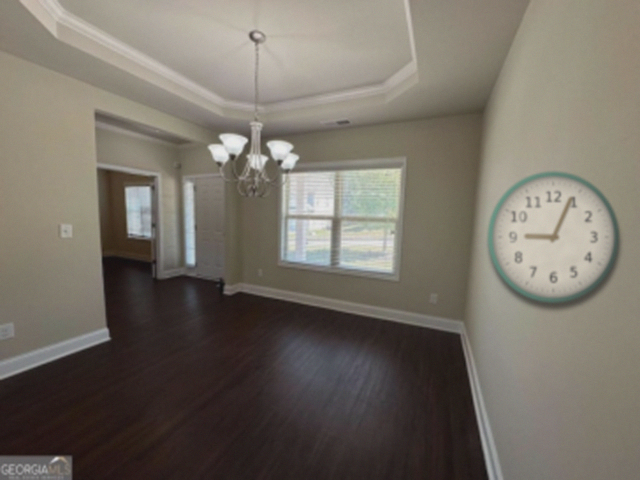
9:04
